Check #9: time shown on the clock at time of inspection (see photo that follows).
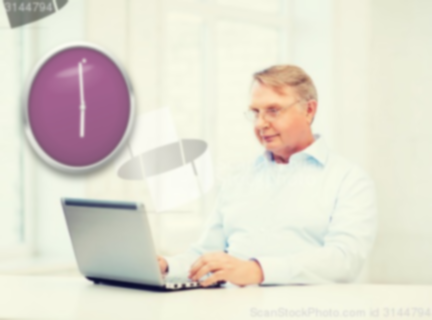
5:59
